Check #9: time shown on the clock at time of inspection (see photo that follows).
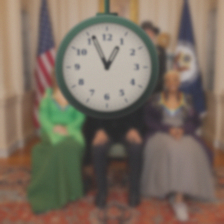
12:56
